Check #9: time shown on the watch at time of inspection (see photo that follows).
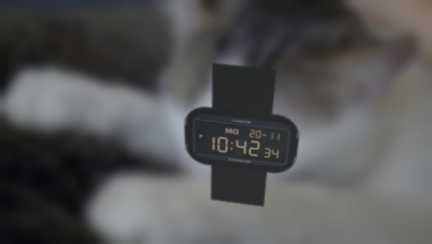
10:42:34
